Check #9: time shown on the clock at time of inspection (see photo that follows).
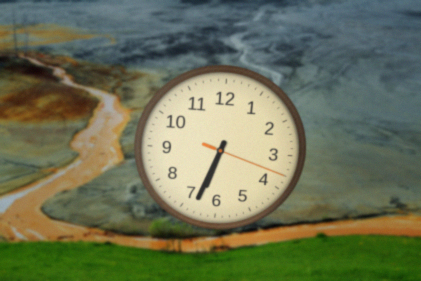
6:33:18
